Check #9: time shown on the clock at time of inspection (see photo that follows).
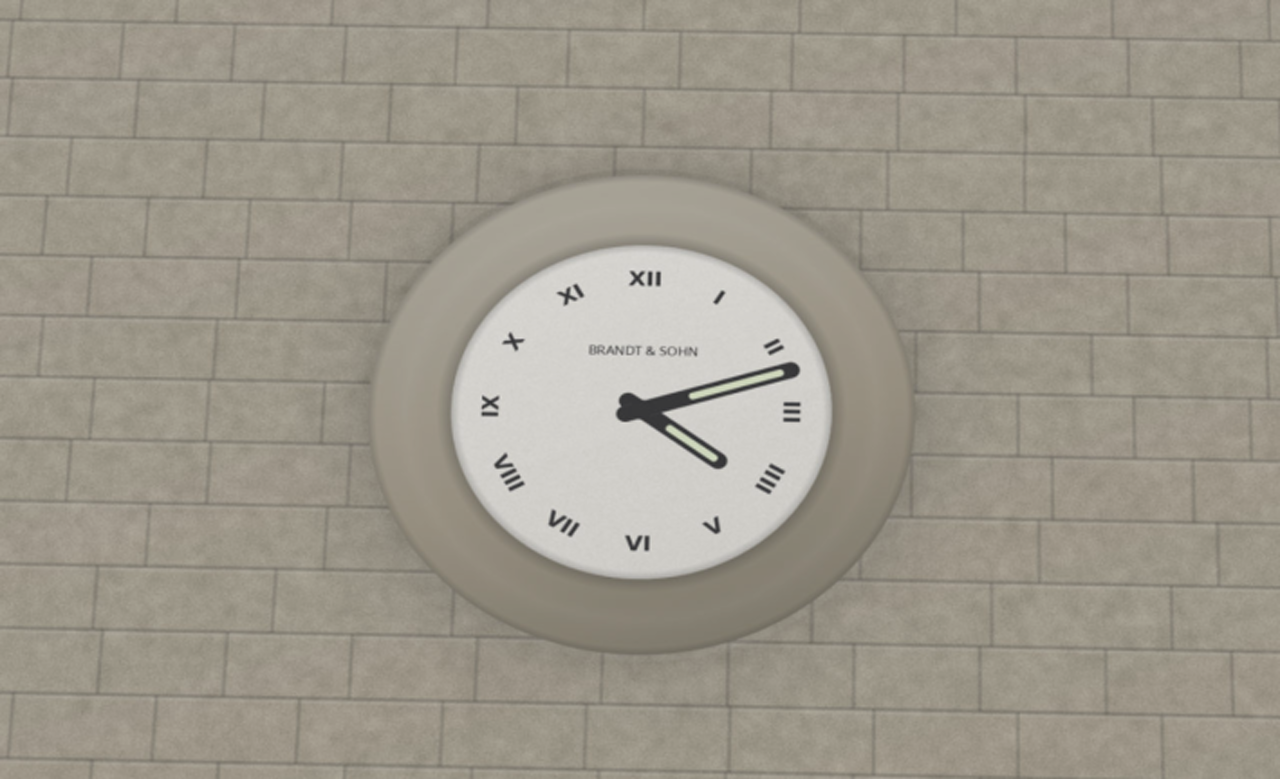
4:12
